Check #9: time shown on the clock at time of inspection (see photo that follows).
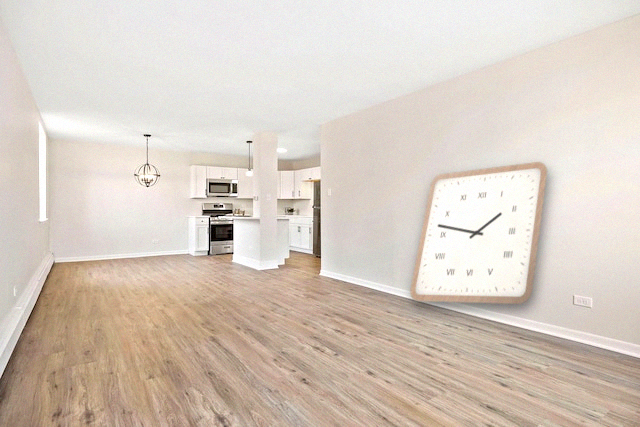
1:47
